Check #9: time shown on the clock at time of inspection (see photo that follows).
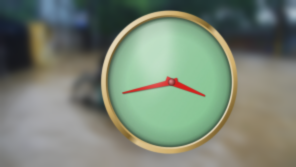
3:43
